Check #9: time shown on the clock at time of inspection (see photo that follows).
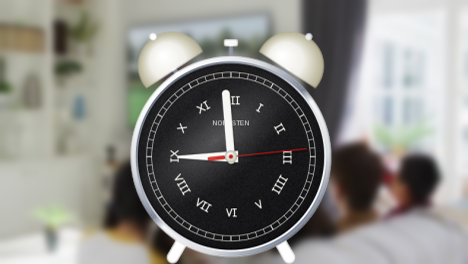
8:59:14
